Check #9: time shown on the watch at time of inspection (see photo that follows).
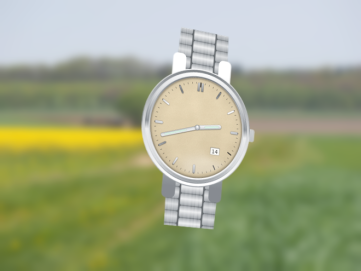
2:42
